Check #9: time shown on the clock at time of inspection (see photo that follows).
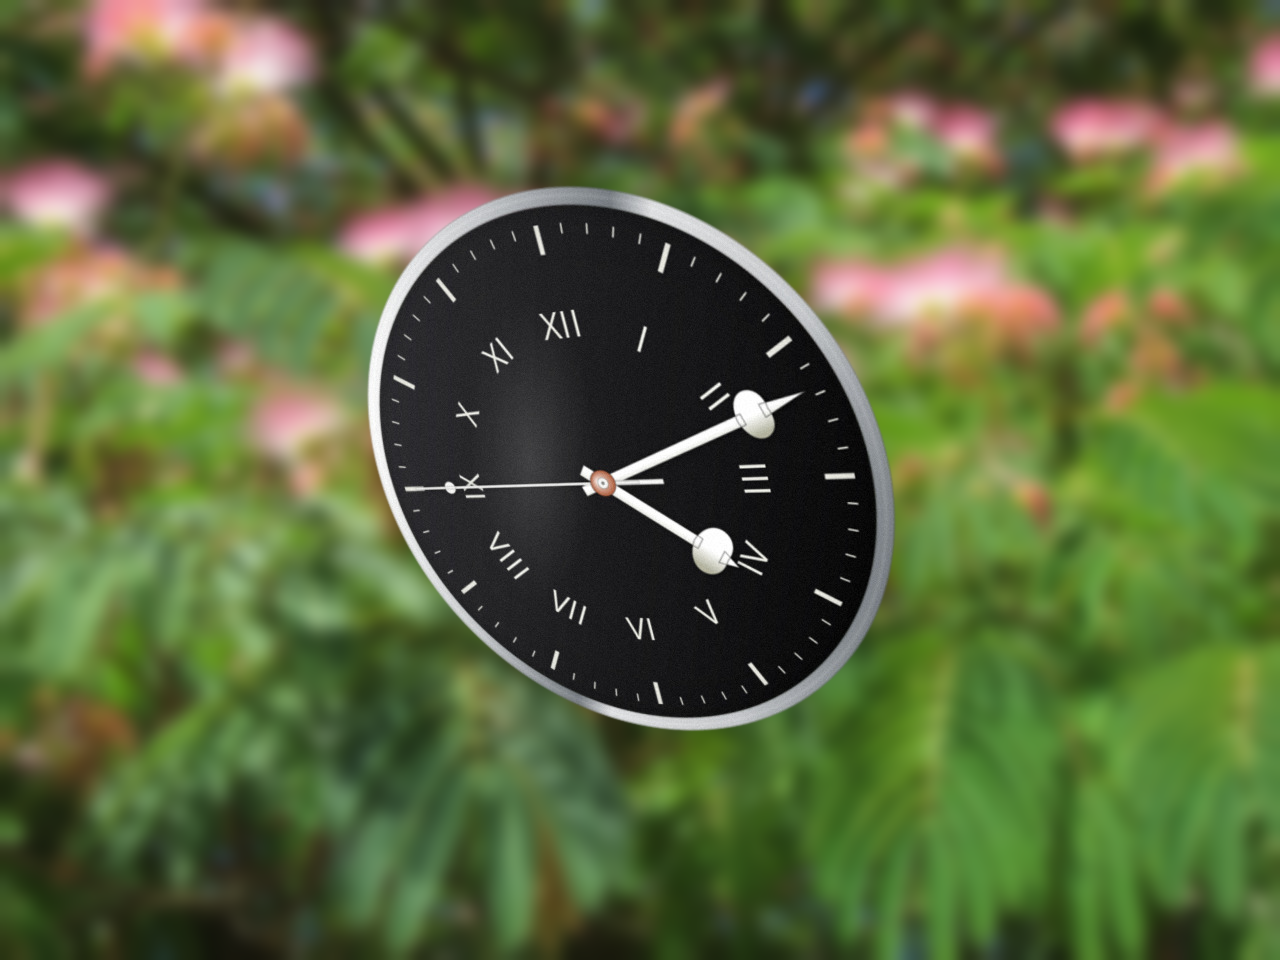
4:11:45
